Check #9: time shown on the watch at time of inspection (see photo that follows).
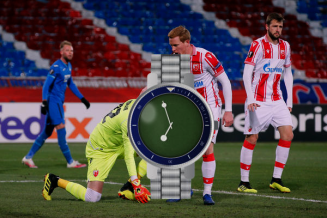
6:57
